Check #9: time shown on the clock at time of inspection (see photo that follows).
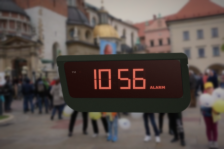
10:56
